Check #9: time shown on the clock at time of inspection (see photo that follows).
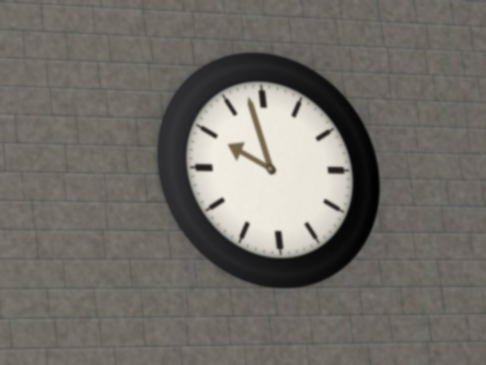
9:58
